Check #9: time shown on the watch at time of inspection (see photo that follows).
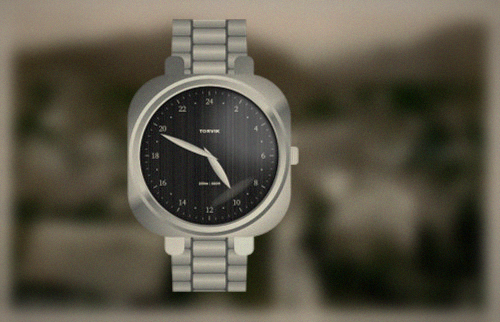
9:49
